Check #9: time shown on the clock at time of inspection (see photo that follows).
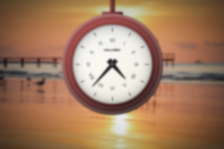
4:37
